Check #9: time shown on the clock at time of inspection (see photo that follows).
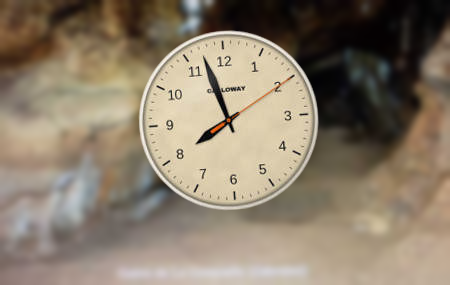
7:57:10
